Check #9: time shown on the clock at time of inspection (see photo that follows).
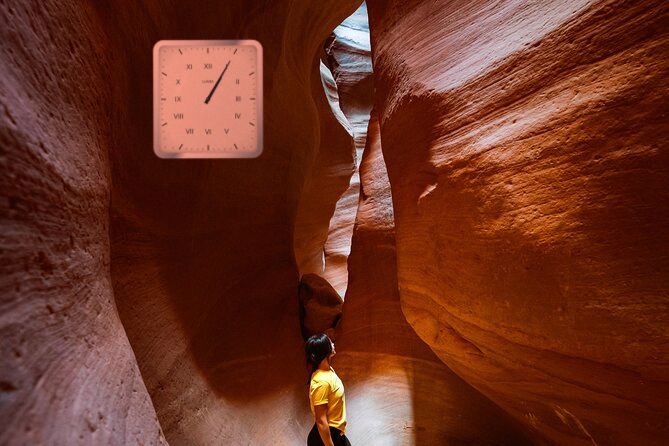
1:05
